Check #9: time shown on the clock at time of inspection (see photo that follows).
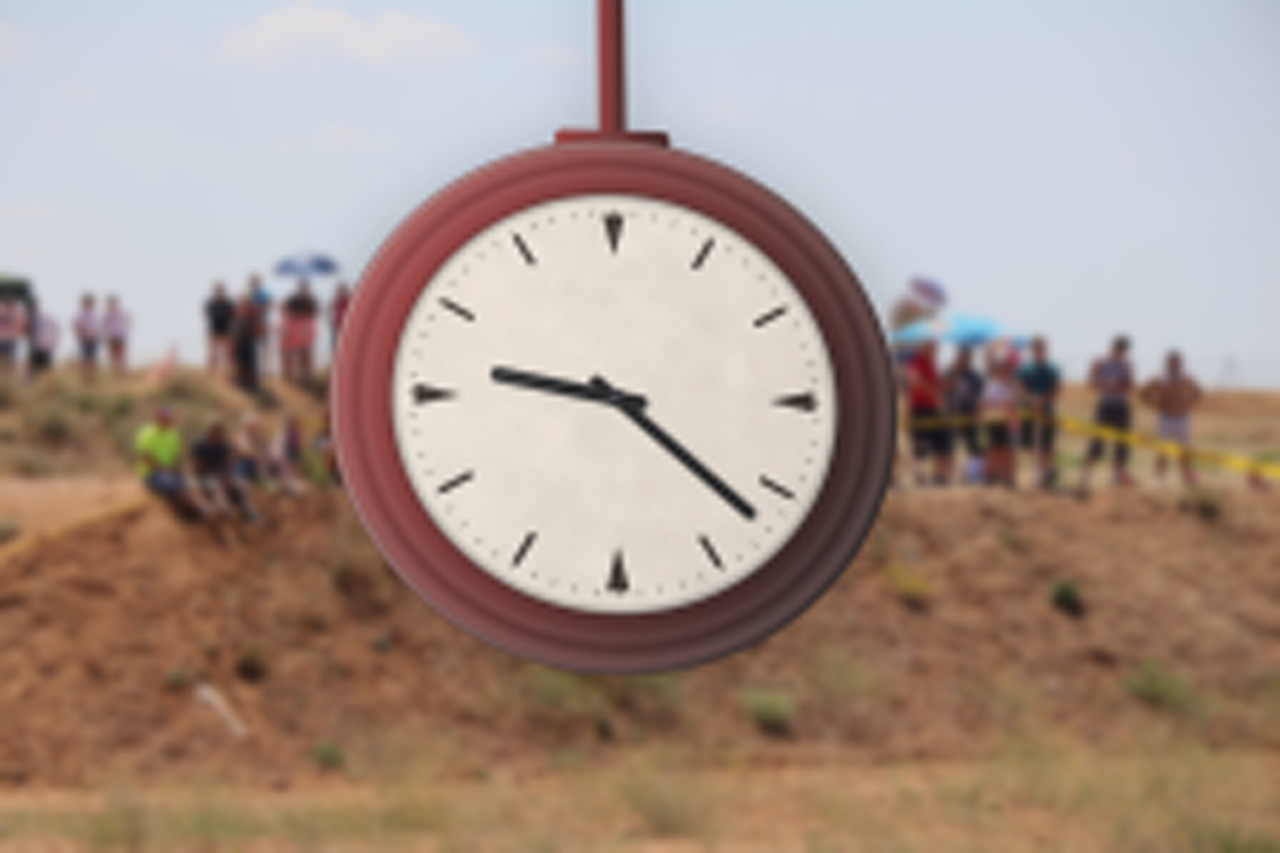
9:22
